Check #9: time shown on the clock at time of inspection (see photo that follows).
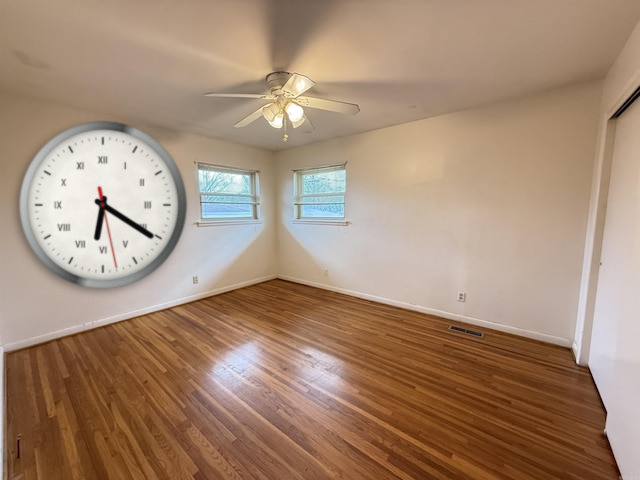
6:20:28
